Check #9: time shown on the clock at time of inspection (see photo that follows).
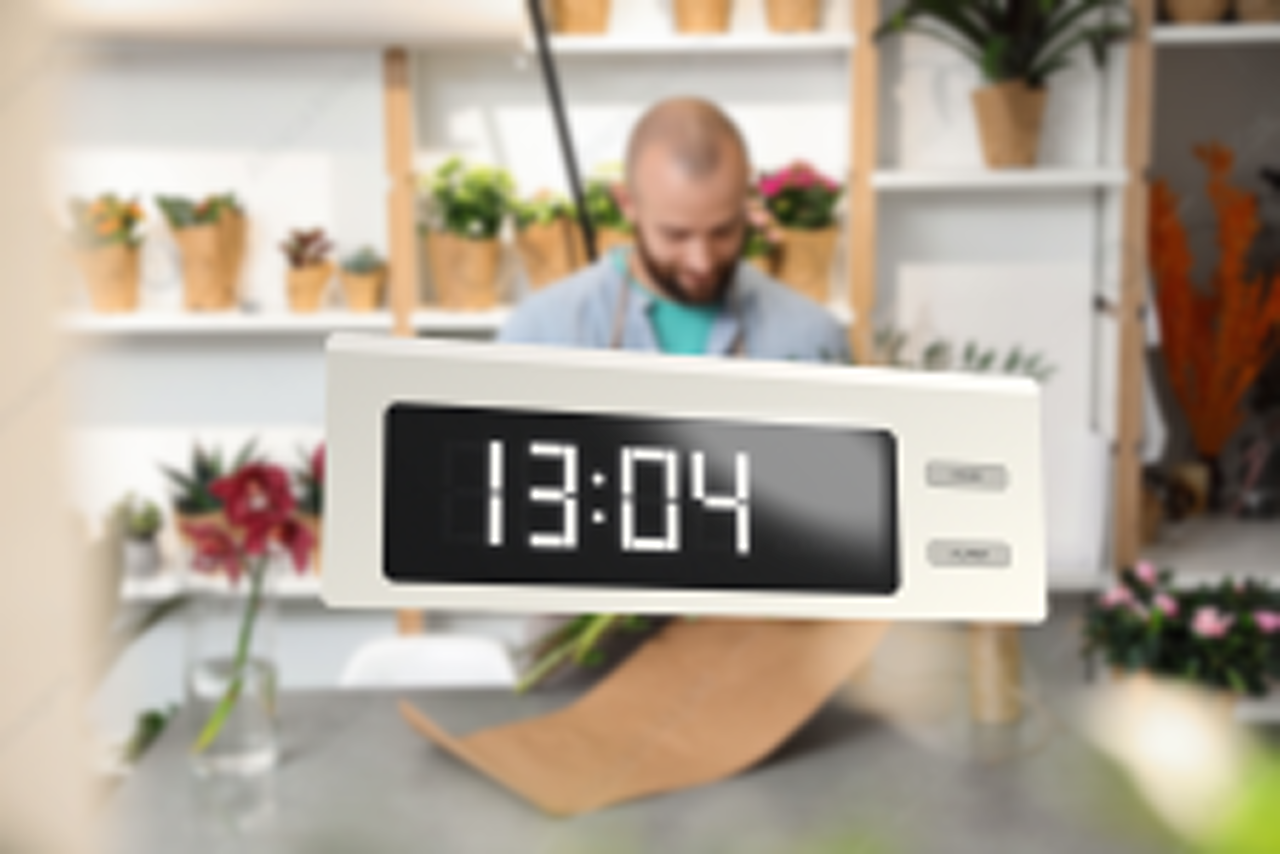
13:04
